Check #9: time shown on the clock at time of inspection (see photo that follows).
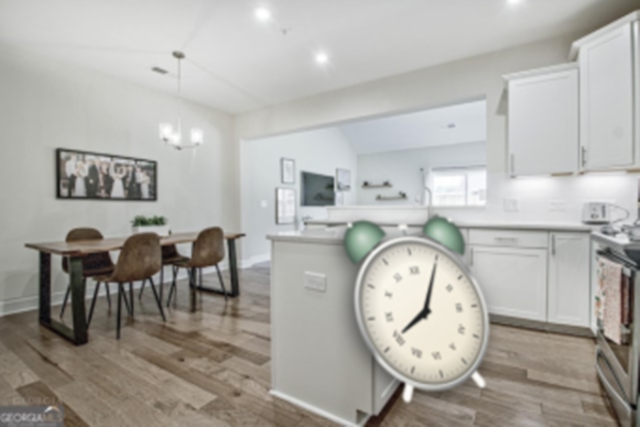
8:05
